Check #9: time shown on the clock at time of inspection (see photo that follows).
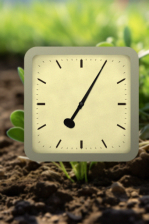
7:05
